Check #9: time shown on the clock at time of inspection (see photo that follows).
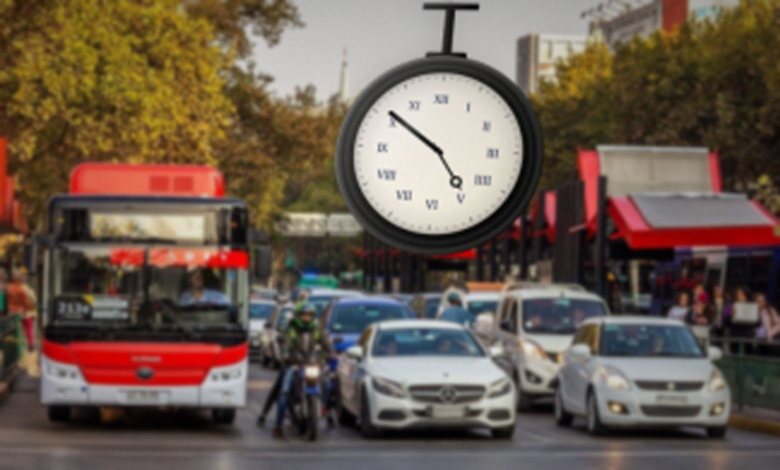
4:51
